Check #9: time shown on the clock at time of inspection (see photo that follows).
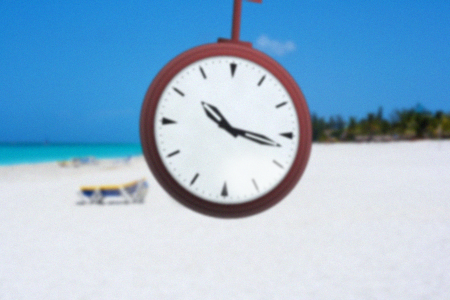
10:17
